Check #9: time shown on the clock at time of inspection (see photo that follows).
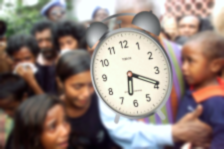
6:19
